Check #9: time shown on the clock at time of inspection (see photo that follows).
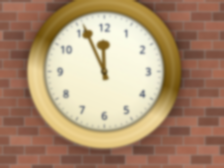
11:56
